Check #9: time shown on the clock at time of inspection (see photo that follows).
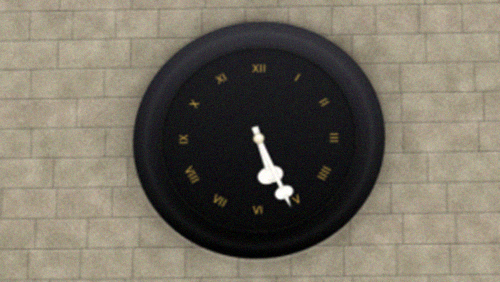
5:26
